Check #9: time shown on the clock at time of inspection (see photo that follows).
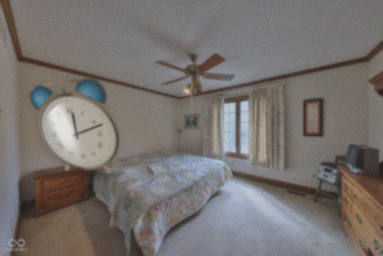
12:12
